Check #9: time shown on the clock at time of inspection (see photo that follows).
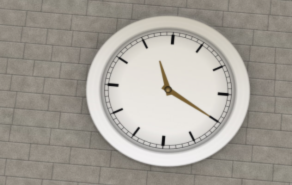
11:20
